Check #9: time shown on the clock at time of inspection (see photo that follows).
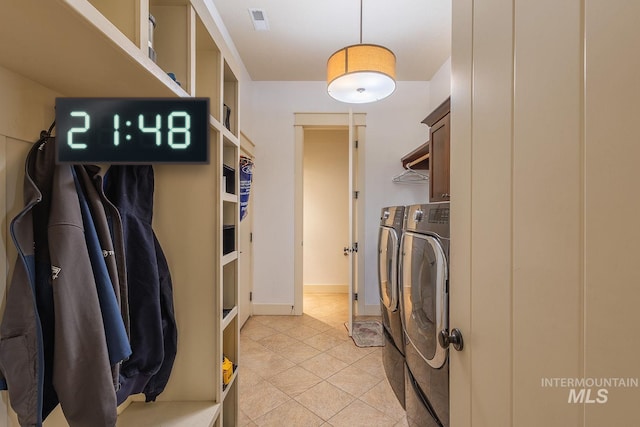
21:48
